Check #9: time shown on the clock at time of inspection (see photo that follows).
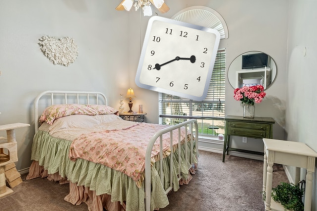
2:39
